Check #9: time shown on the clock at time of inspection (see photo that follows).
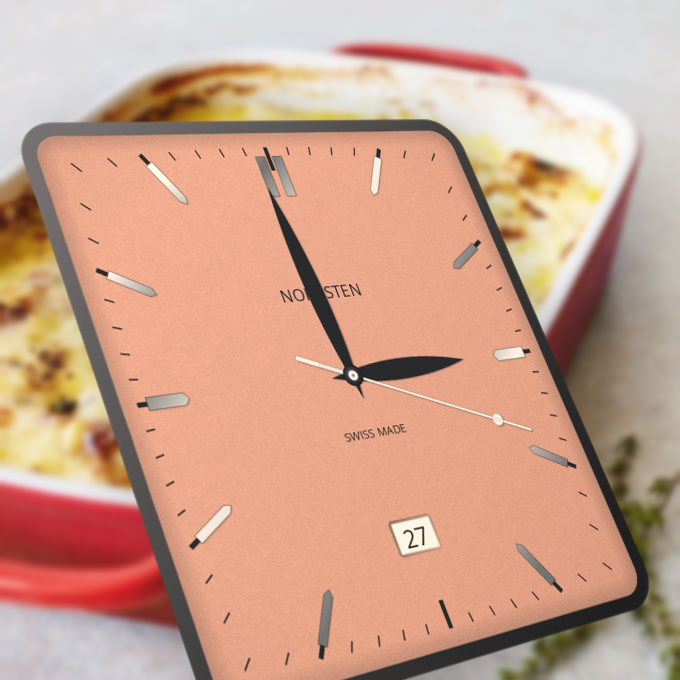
2:59:19
